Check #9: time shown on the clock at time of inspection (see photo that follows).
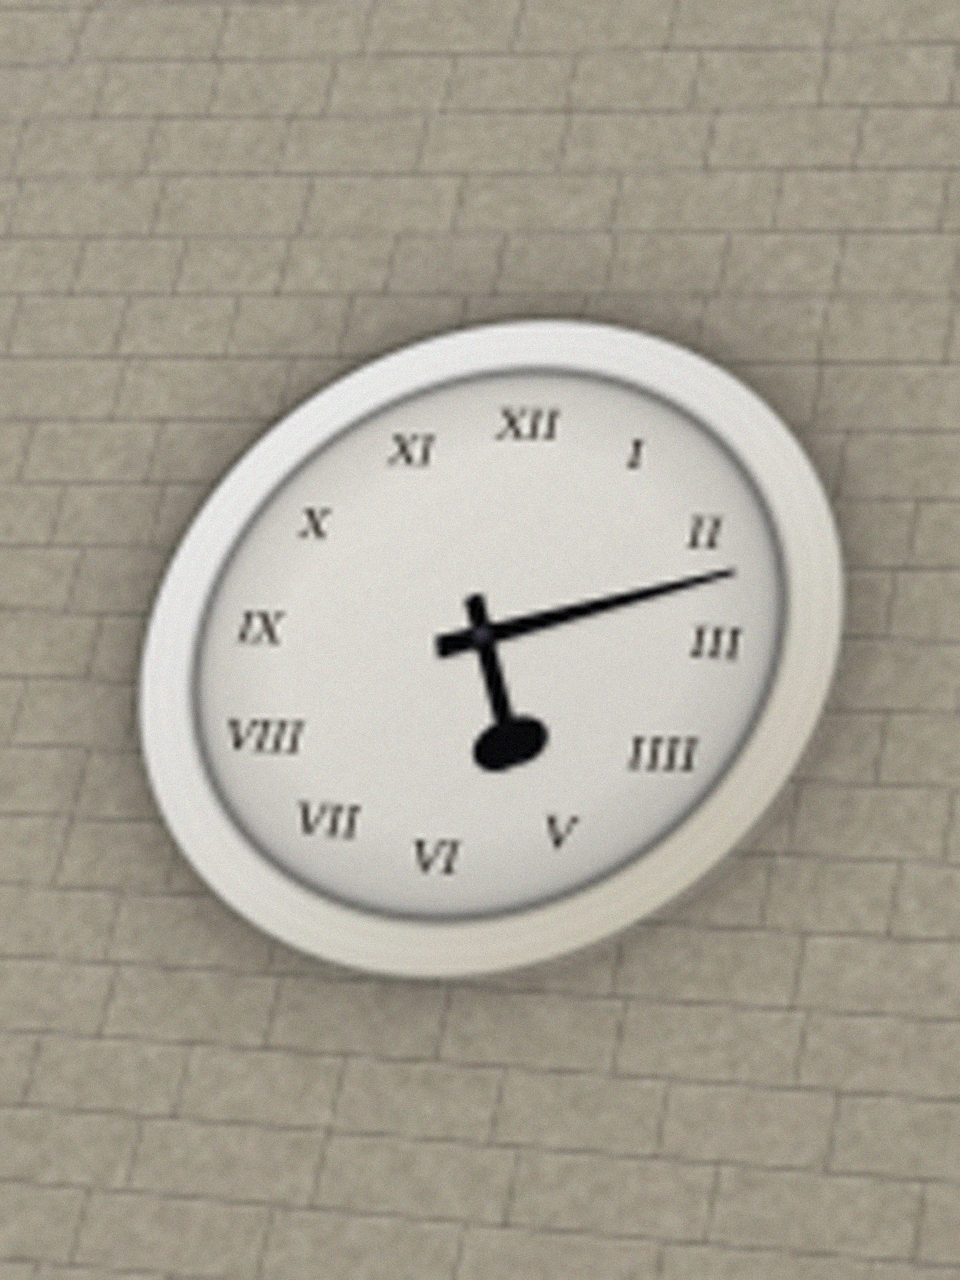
5:12
